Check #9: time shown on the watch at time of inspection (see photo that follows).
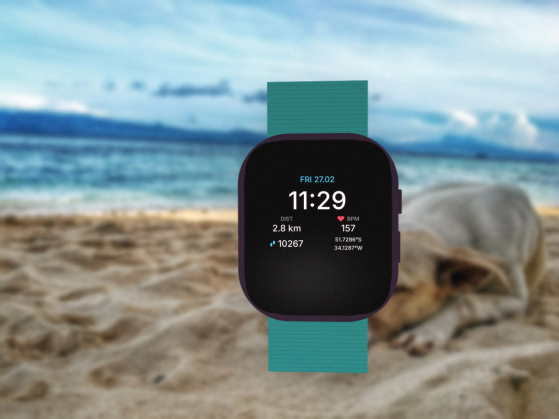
11:29
